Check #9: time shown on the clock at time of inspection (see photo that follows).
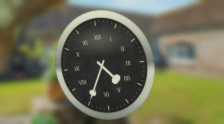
4:35
